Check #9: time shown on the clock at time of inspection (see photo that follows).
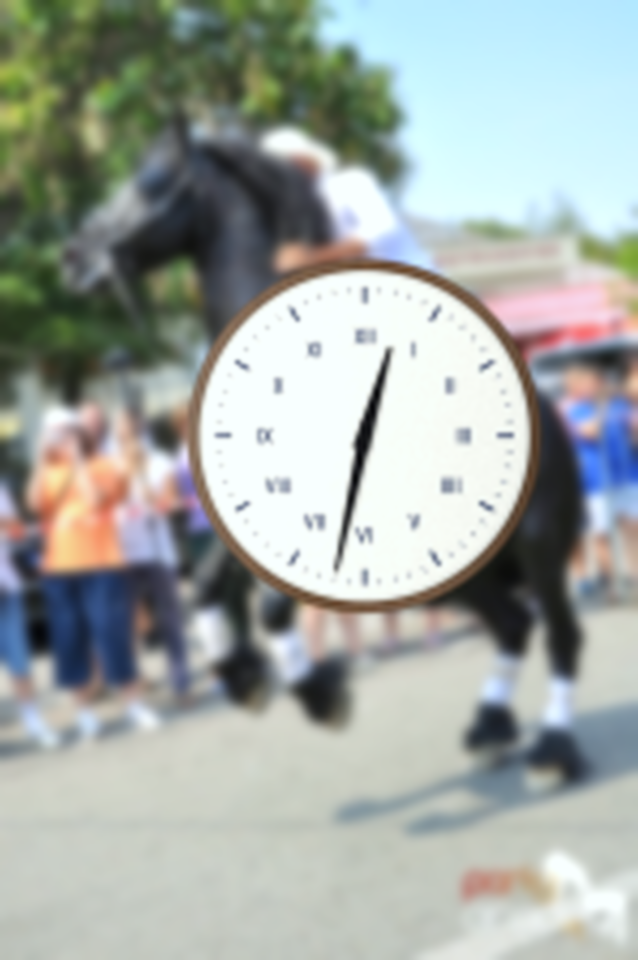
12:32
